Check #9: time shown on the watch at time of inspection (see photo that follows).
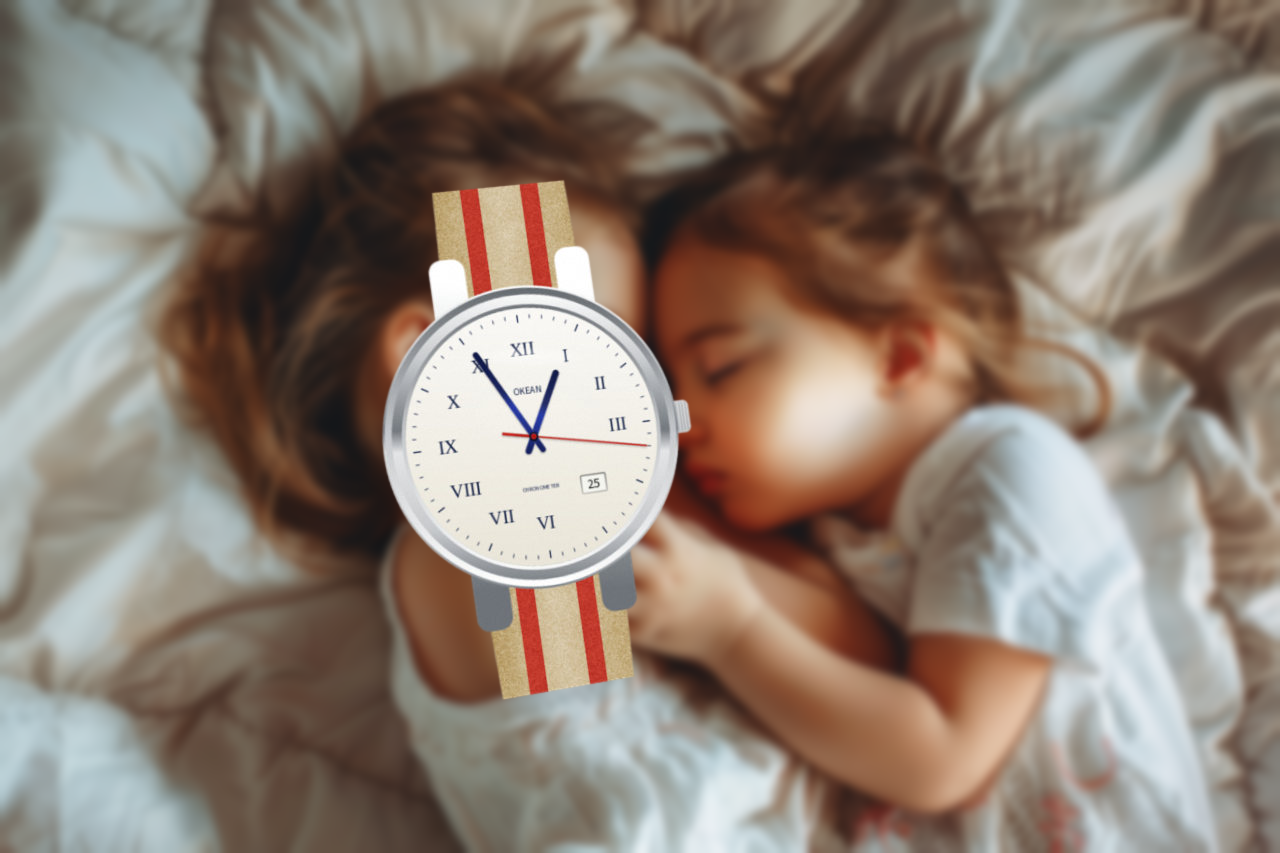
12:55:17
